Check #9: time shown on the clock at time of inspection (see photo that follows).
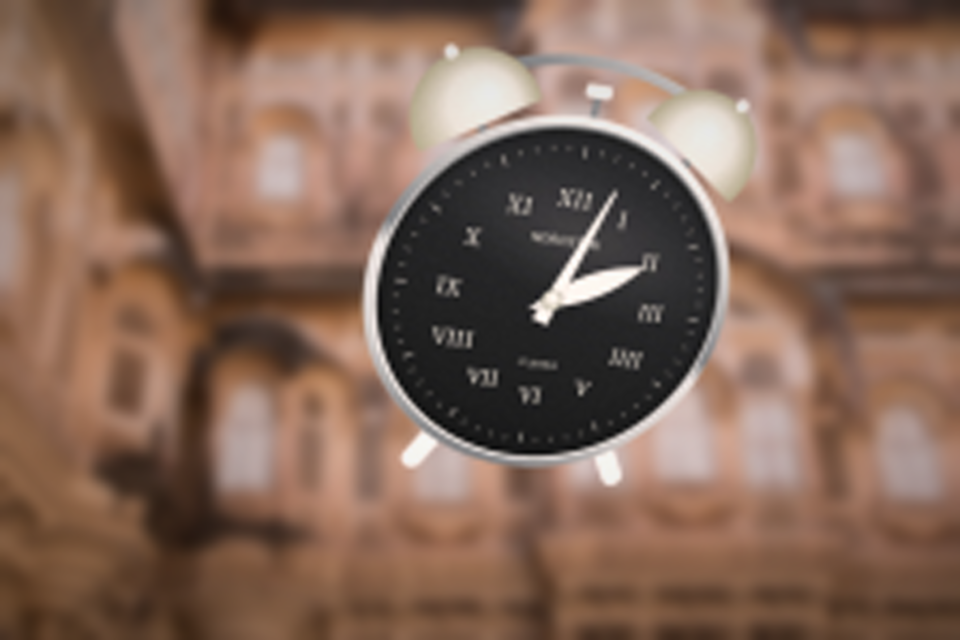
2:03
